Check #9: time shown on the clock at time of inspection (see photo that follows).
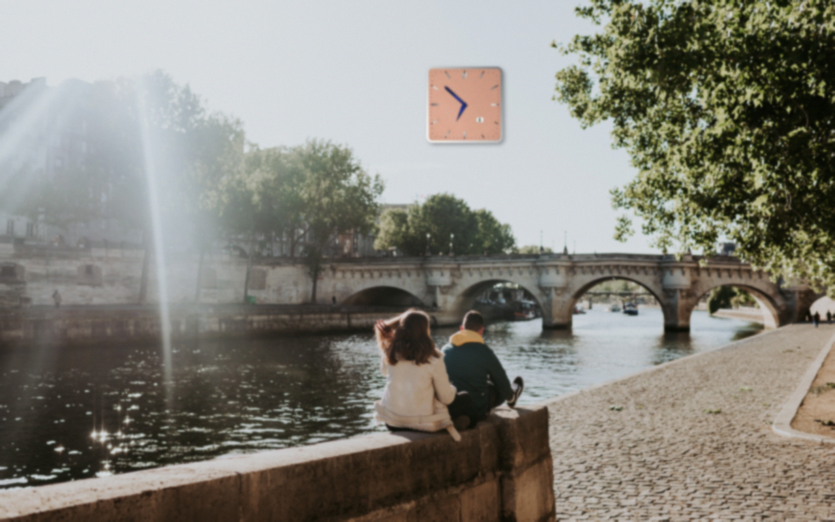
6:52
